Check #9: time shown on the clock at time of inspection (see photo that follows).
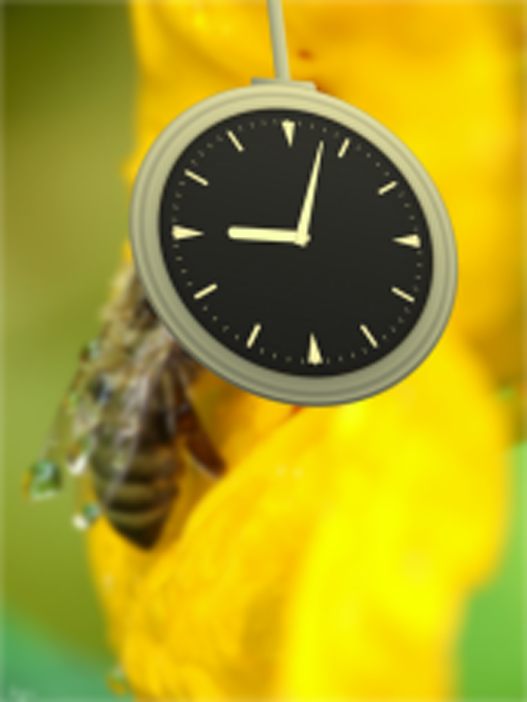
9:03
